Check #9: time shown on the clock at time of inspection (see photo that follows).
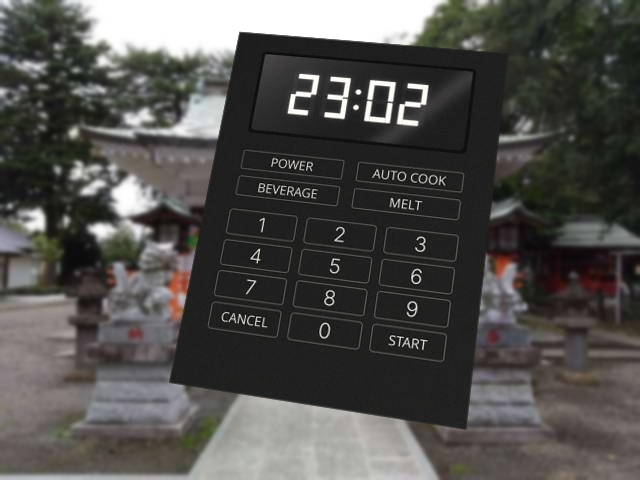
23:02
